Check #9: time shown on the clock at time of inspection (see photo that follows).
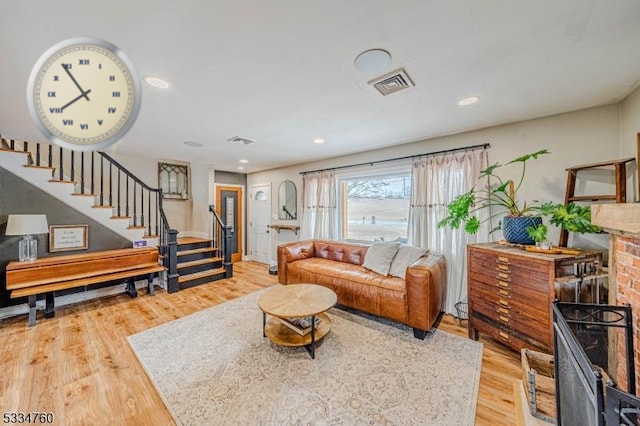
7:54
